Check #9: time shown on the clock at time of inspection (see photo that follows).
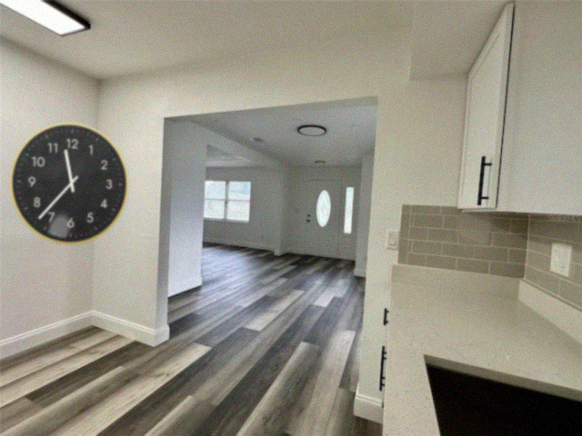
11:37
